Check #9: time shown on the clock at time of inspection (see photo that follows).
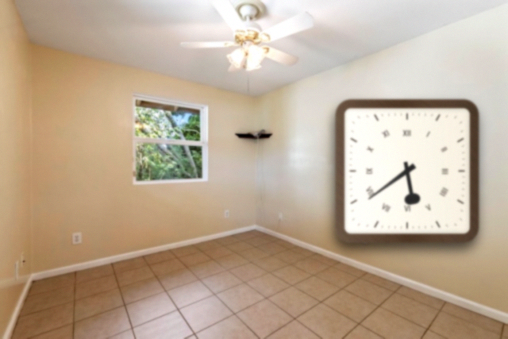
5:39
